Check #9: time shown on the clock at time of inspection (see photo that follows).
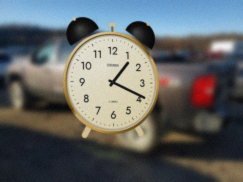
1:19
